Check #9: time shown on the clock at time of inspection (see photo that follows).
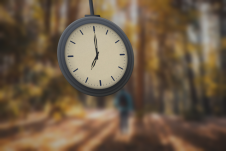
7:00
